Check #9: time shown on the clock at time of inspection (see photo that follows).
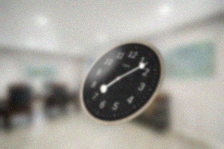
7:07
